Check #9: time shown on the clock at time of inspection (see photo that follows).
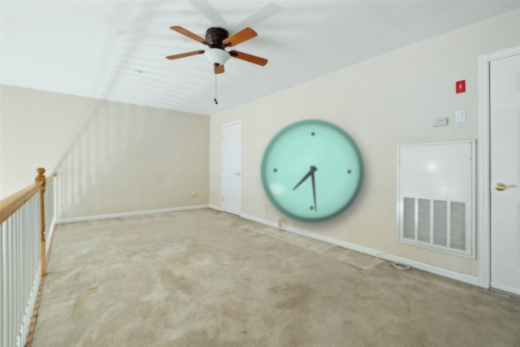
7:29
